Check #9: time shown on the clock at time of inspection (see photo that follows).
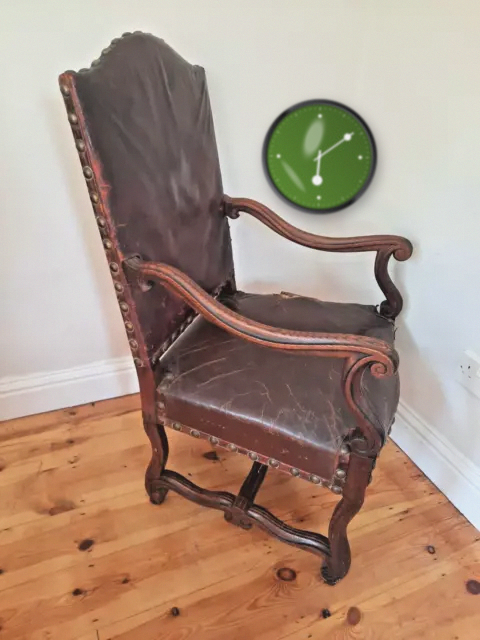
6:09
